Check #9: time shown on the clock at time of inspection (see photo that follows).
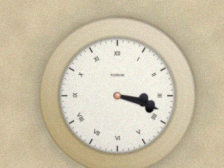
3:18
